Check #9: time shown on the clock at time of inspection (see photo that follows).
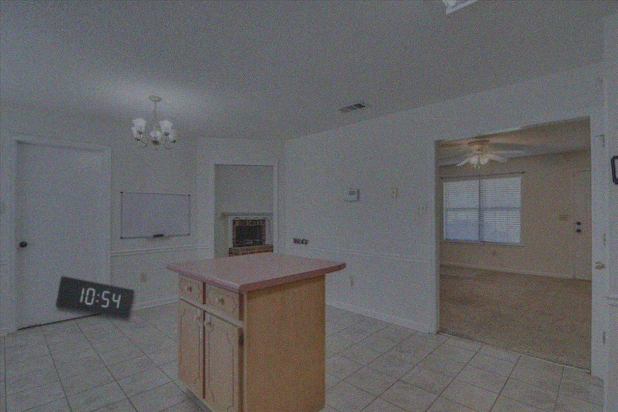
10:54
